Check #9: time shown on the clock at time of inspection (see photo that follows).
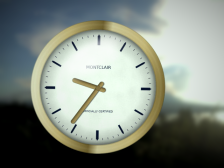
9:36
